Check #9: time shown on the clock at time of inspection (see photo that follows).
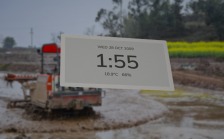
1:55
